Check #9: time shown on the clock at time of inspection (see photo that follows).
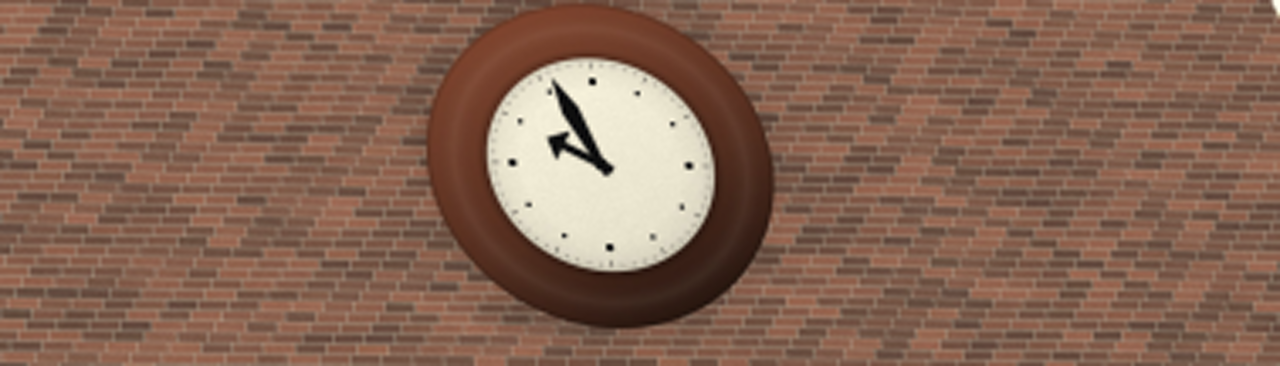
9:56
